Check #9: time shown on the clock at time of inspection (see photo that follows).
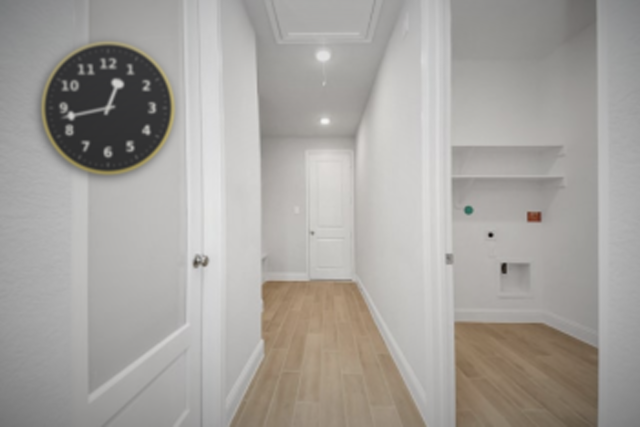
12:43
